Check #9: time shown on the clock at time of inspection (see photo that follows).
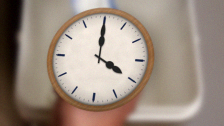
4:00
